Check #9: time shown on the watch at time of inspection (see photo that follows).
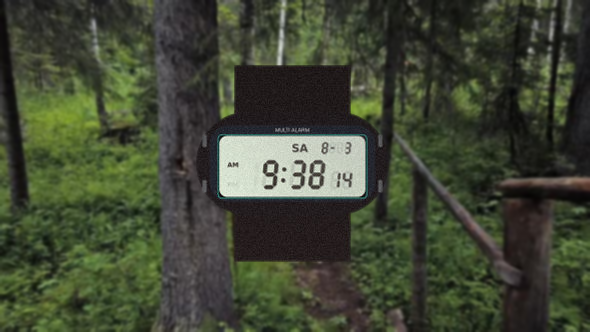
9:38:14
